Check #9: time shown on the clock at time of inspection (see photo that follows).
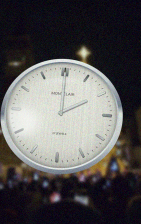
2:00
